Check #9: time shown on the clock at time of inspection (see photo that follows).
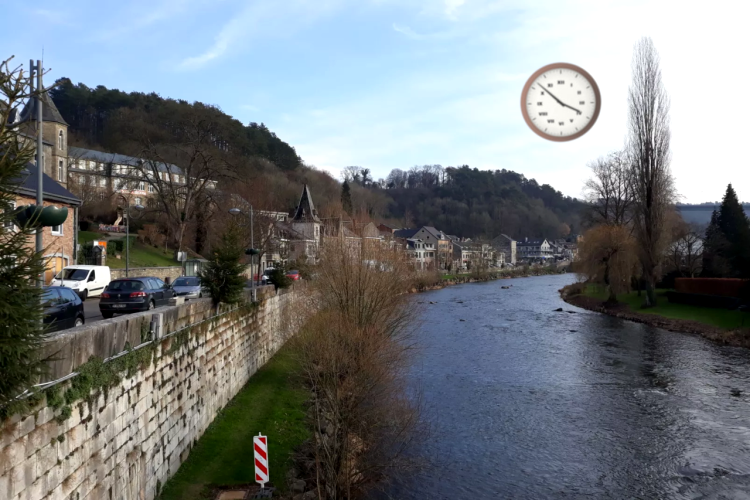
3:52
